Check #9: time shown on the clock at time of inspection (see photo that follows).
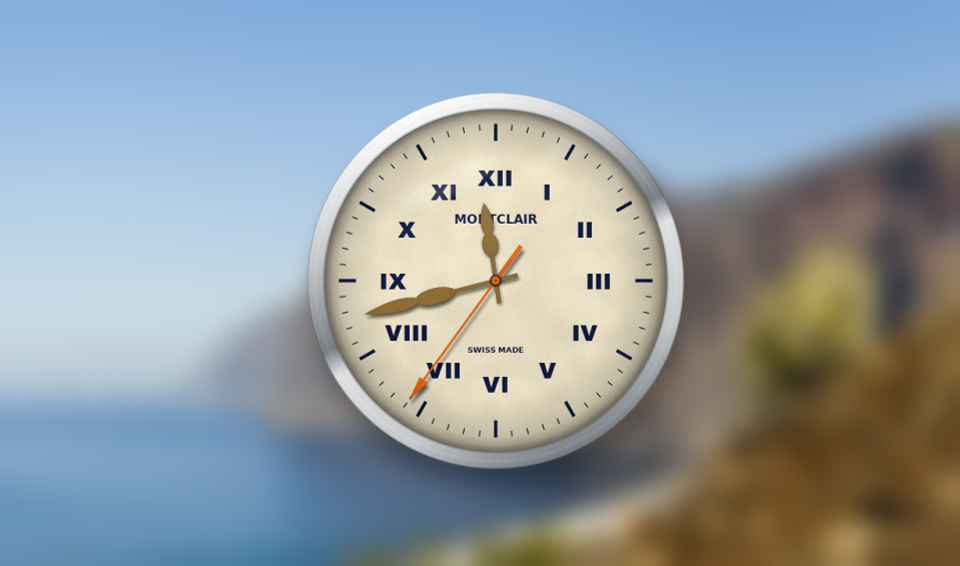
11:42:36
